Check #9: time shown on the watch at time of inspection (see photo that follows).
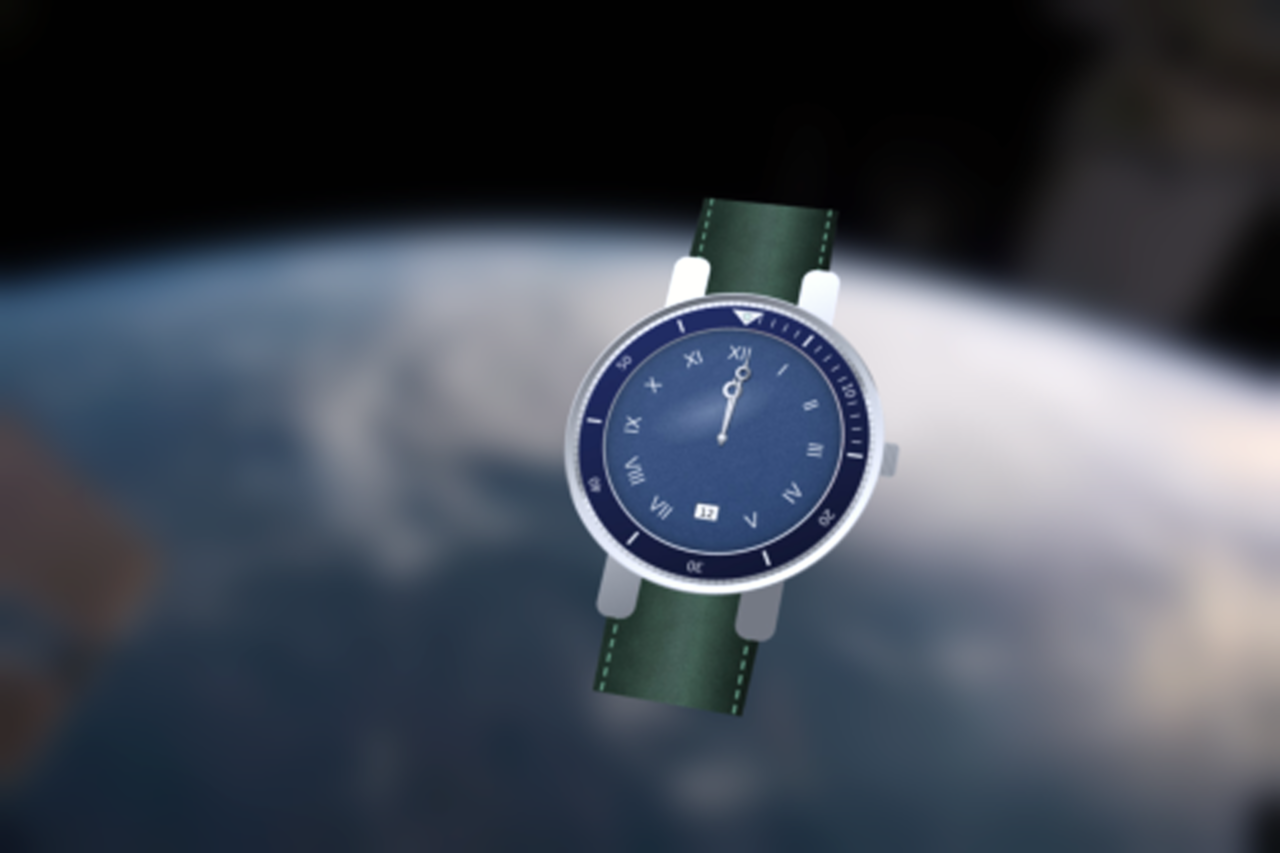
12:01
